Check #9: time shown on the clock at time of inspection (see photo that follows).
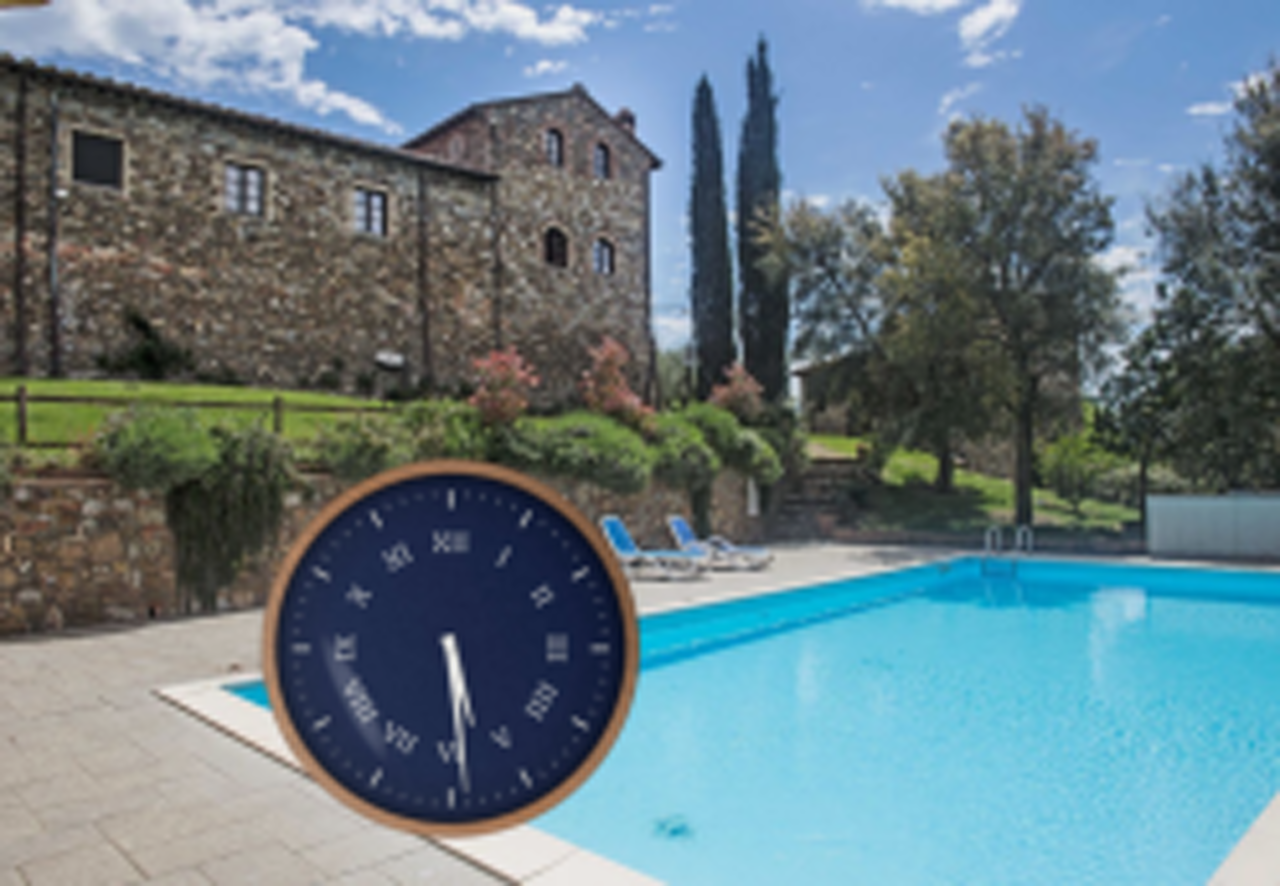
5:29
